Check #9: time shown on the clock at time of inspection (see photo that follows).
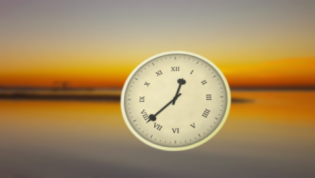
12:38
